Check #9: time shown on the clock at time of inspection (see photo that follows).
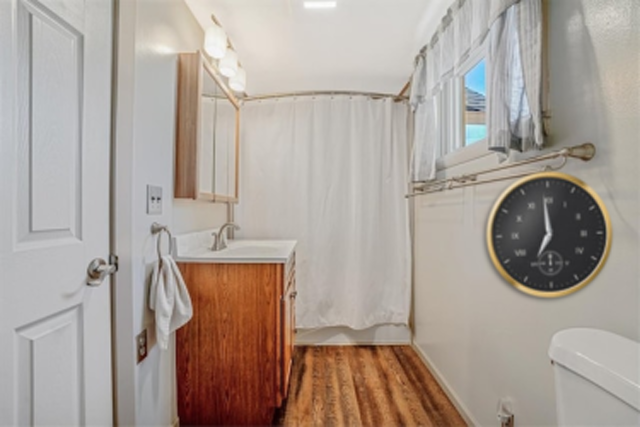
6:59
